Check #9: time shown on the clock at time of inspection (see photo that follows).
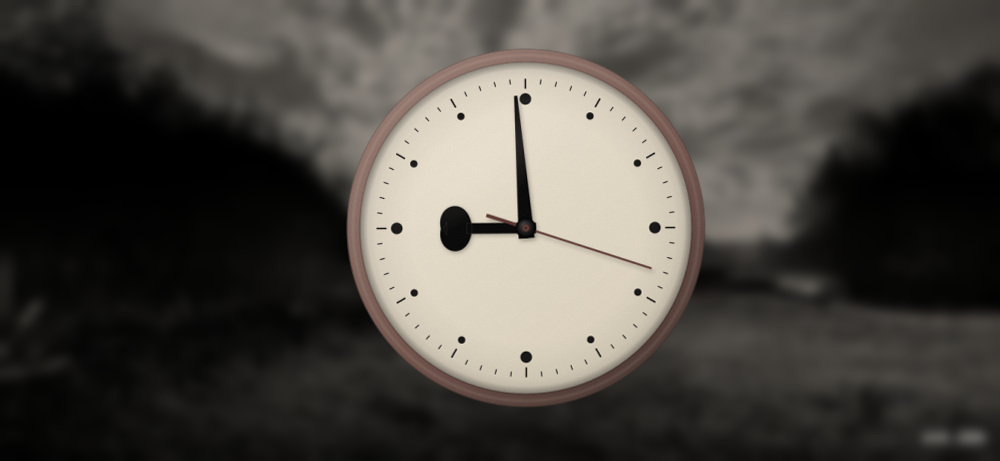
8:59:18
